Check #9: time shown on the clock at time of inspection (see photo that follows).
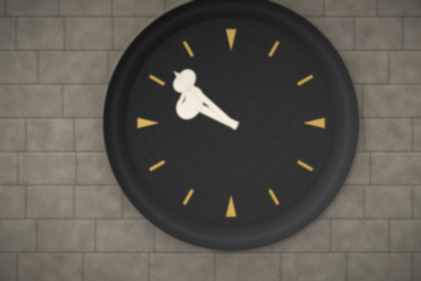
9:52
